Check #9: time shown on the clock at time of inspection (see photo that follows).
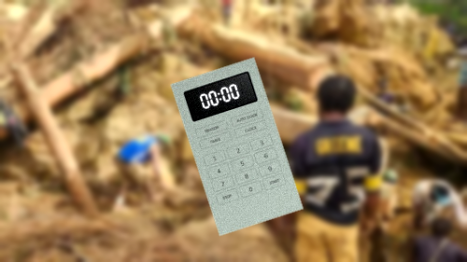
0:00
